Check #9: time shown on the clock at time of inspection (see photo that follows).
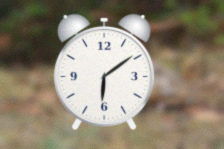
6:09
